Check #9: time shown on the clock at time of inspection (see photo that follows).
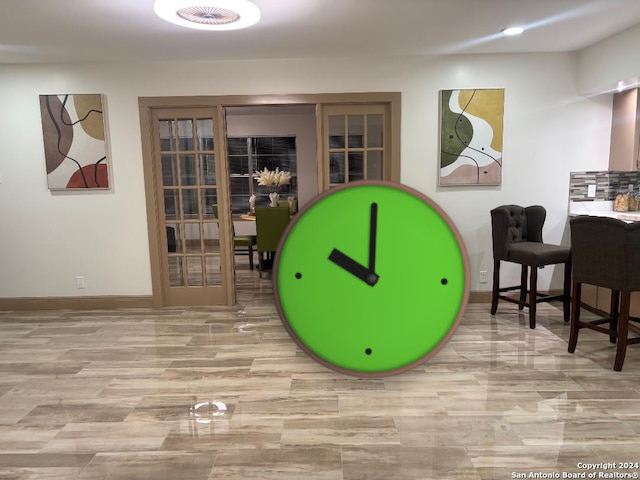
10:00
